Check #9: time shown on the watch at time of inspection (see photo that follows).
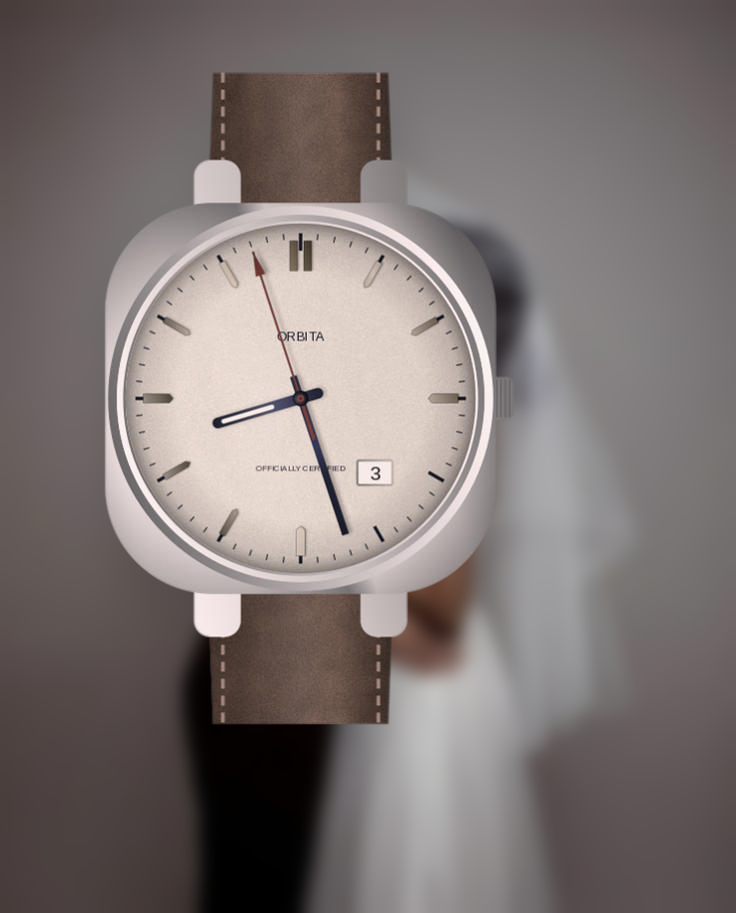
8:26:57
